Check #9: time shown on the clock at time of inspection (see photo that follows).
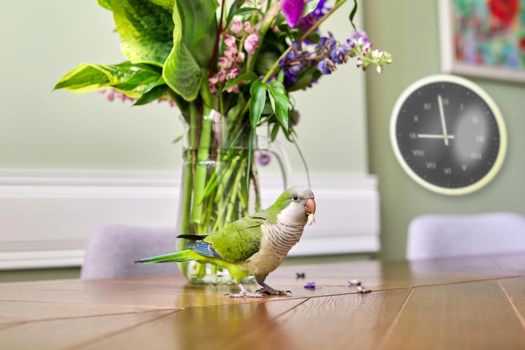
8:59
